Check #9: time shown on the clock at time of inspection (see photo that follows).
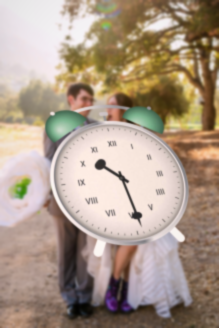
10:29
